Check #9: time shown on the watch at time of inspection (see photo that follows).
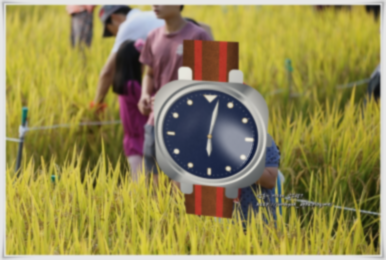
6:02
